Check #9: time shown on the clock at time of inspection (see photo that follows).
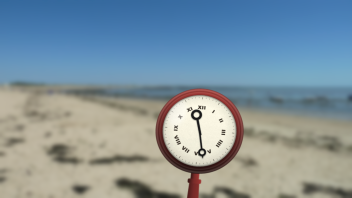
11:28
